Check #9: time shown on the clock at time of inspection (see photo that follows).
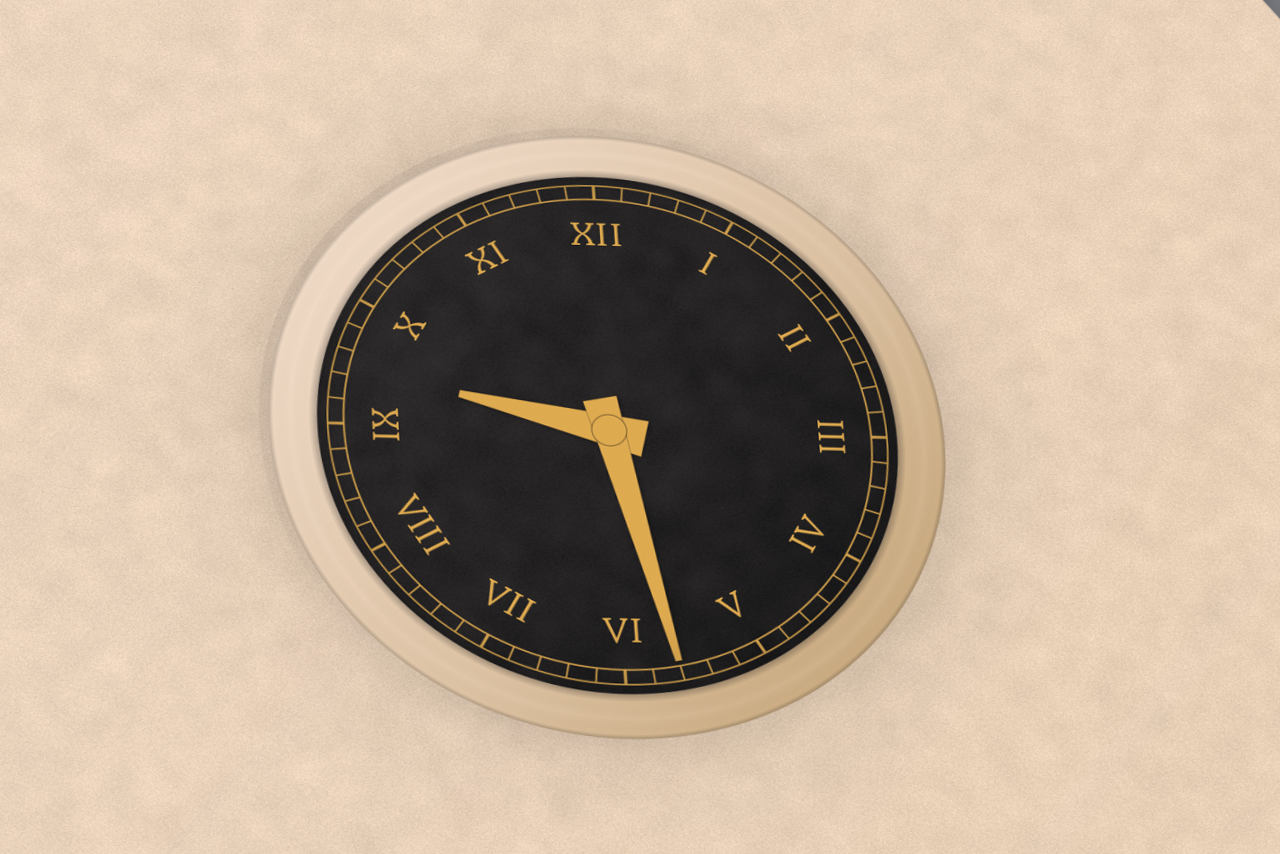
9:28
